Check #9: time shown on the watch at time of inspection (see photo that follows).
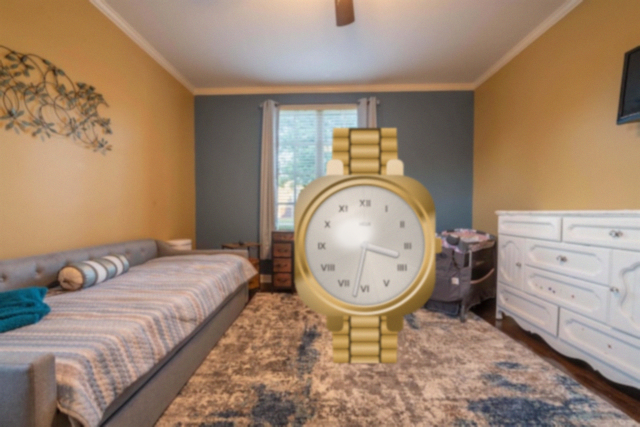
3:32
